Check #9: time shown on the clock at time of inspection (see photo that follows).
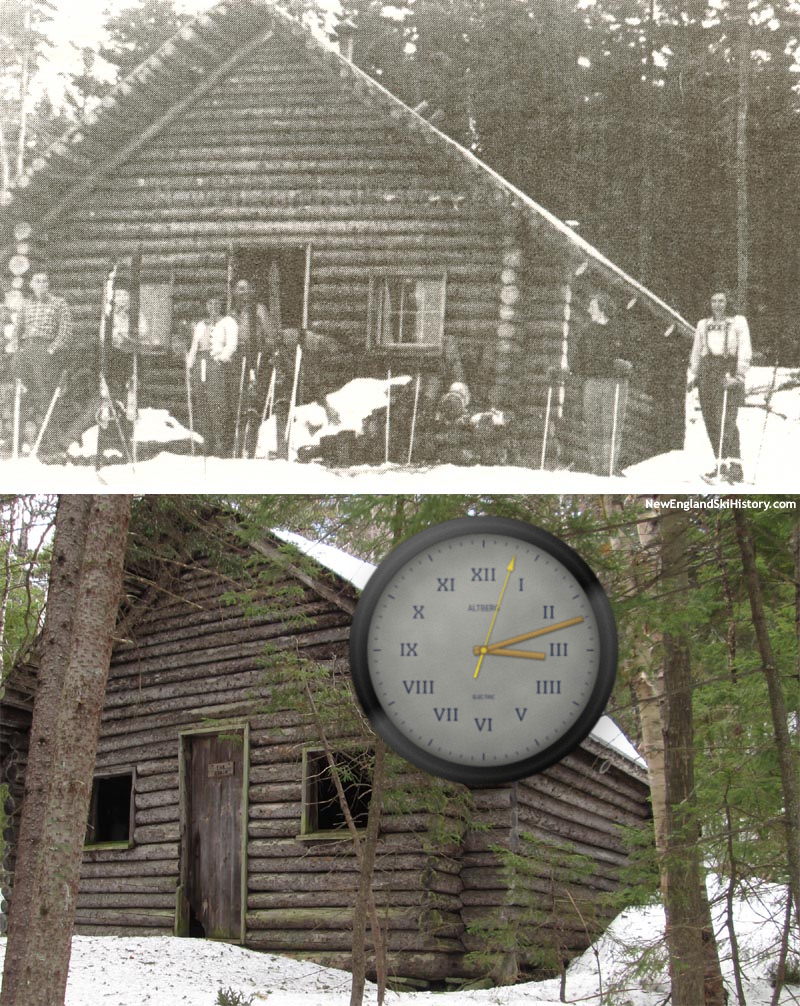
3:12:03
